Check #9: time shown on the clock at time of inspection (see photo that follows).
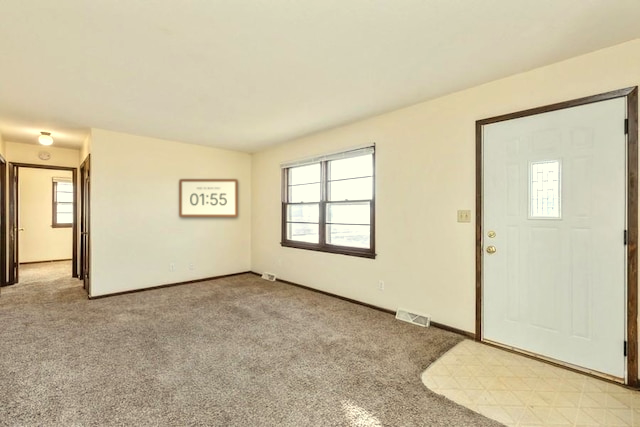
1:55
